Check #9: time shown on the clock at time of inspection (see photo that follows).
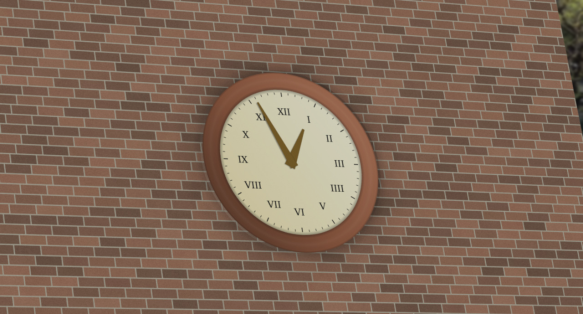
12:56
